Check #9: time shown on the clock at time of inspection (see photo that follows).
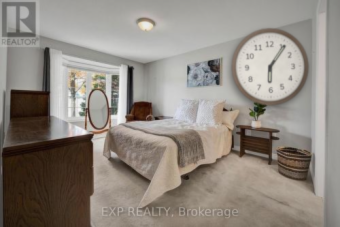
6:06
